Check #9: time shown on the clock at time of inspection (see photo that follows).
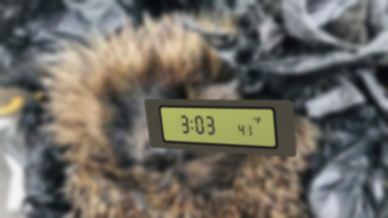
3:03
